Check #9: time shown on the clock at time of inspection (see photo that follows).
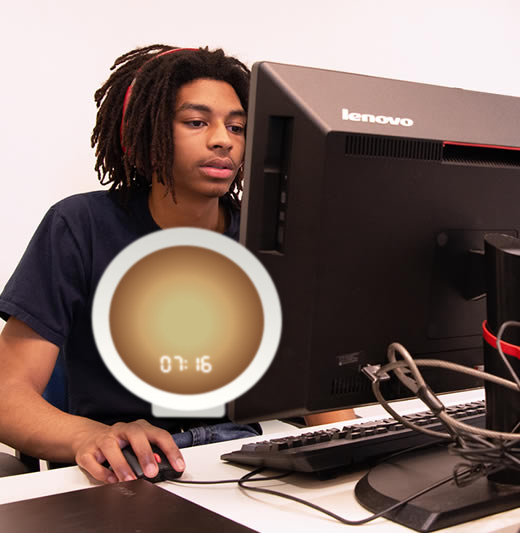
7:16
